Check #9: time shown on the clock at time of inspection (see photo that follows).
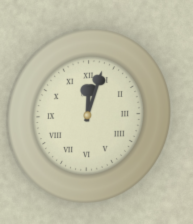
12:03
